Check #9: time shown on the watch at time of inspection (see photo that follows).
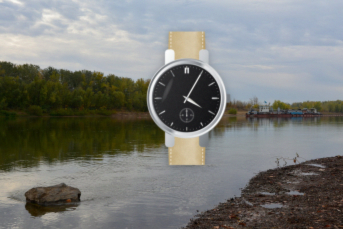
4:05
